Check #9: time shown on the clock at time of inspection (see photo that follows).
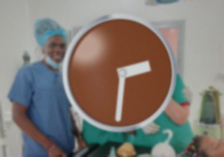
2:31
